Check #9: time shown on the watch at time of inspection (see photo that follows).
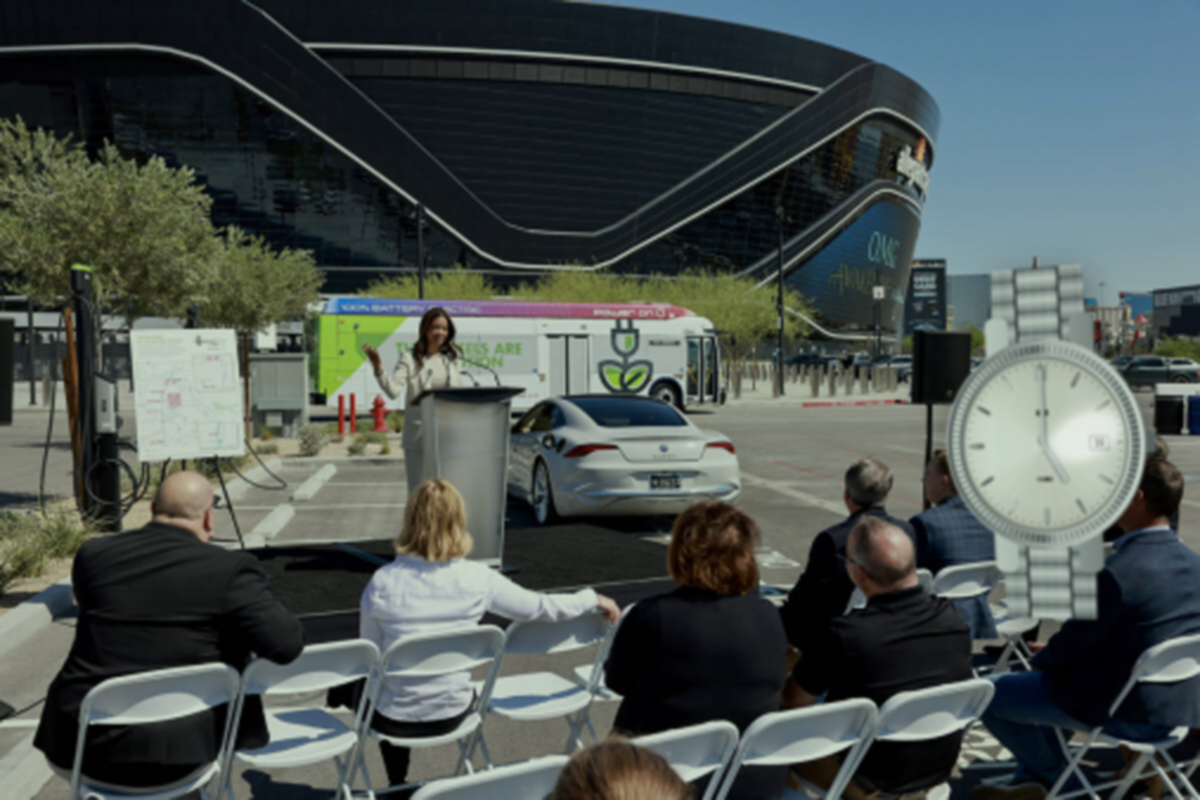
5:00
